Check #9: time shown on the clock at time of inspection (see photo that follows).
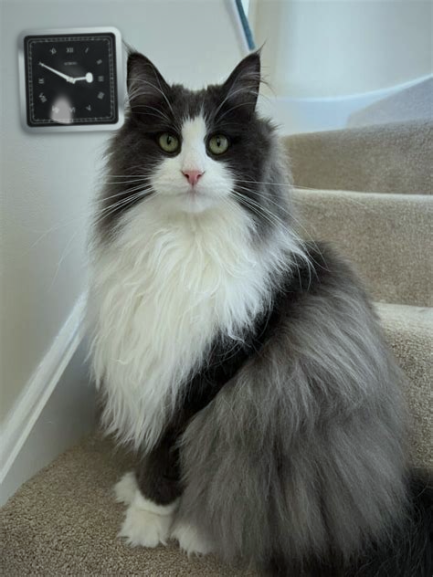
2:50
